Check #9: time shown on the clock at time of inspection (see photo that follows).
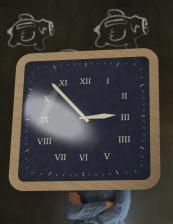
2:53
